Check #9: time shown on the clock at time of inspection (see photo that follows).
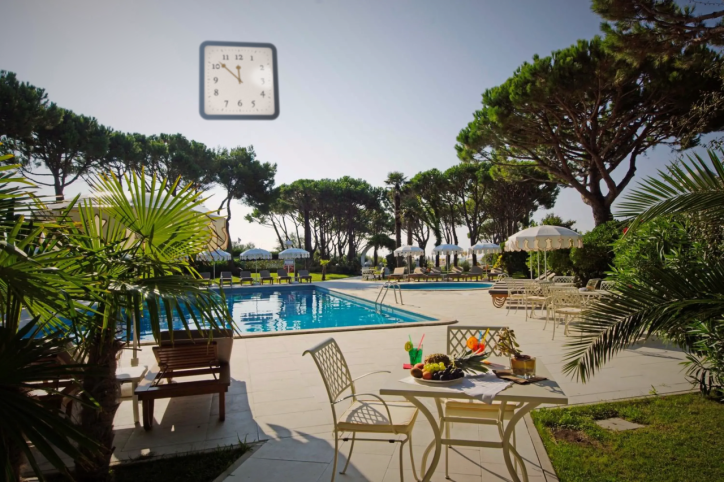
11:52
